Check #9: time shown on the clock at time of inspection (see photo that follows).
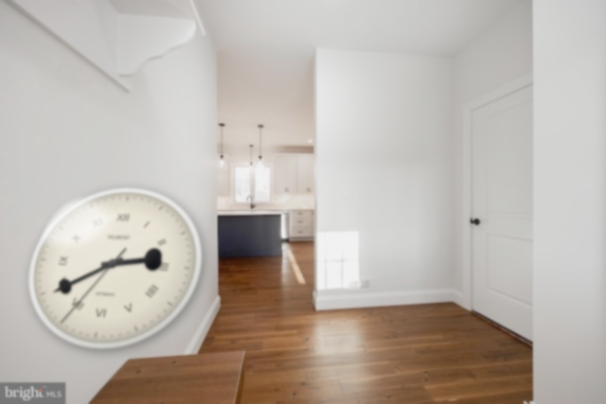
2:39:35
